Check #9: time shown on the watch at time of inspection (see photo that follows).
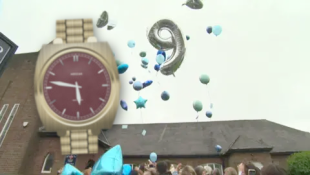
5:47
